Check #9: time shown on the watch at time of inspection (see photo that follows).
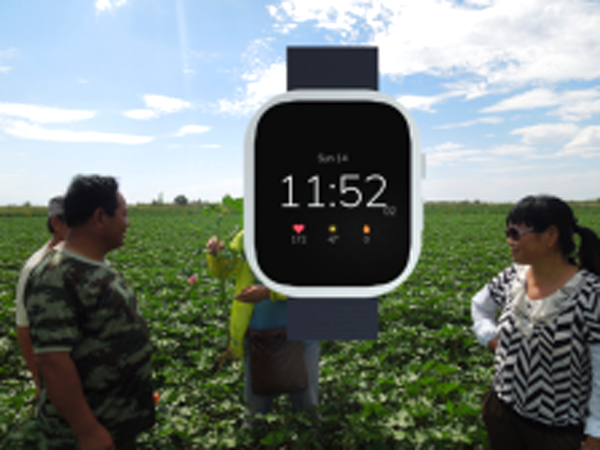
11:52
